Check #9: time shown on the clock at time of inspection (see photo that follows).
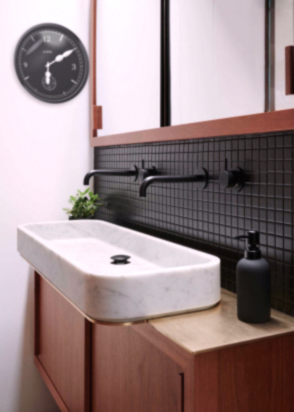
6:10
